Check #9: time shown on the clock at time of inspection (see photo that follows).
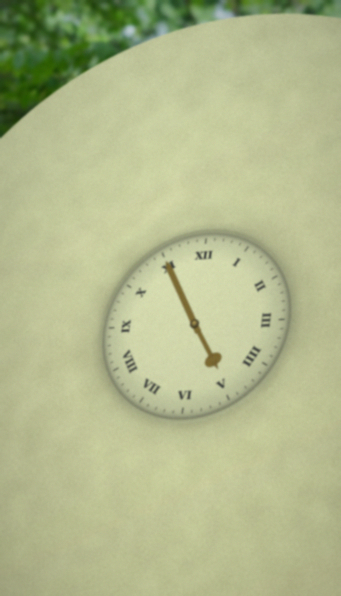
4:55
